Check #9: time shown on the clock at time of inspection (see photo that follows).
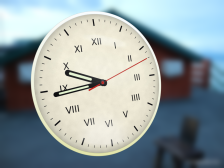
9:44:12
